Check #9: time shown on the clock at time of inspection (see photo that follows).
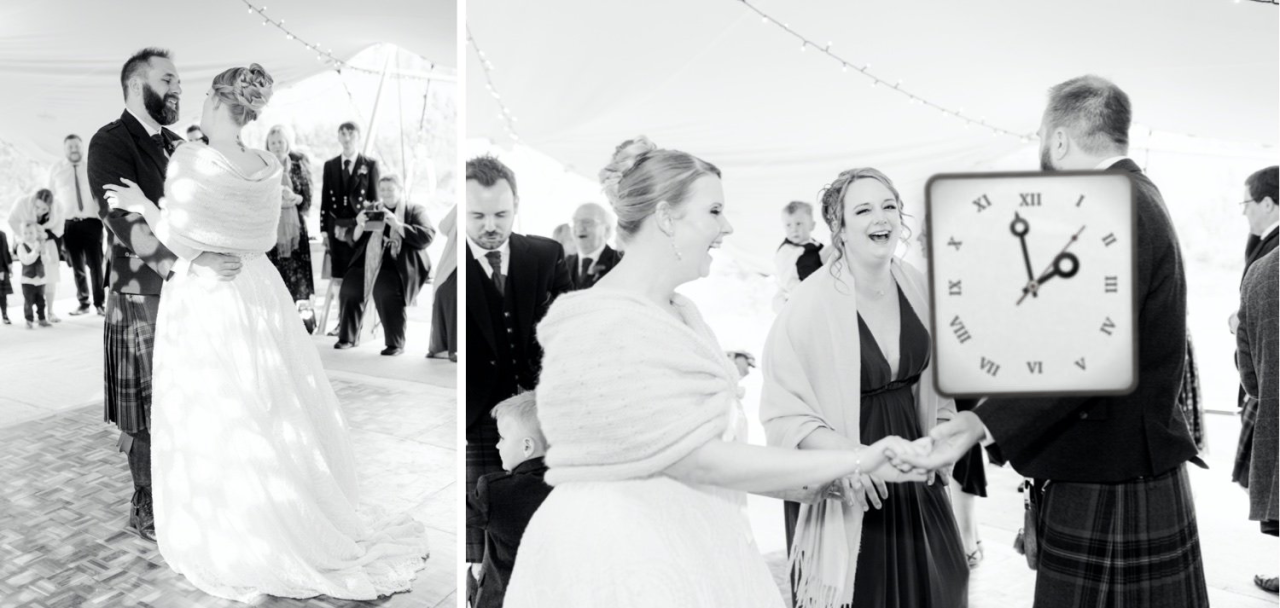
1:58:07
